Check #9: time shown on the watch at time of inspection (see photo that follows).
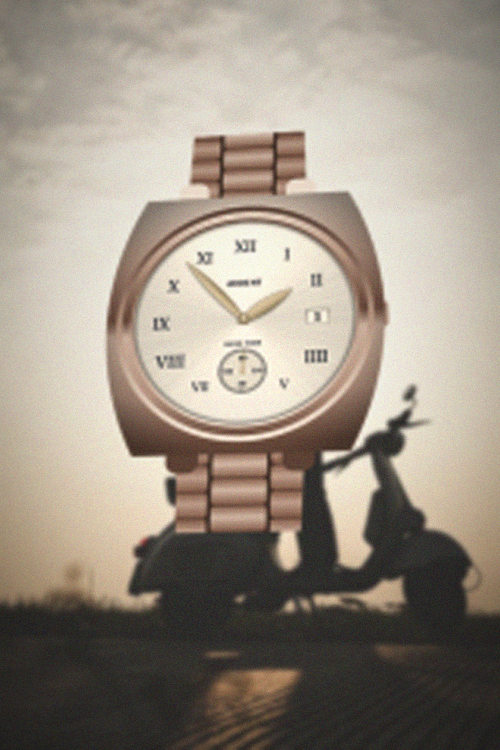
1:53
